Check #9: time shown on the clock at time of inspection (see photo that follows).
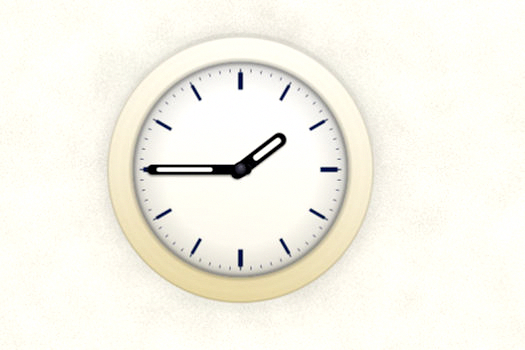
1:45
